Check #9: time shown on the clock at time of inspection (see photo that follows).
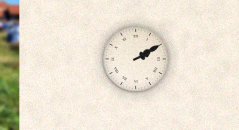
2:10
